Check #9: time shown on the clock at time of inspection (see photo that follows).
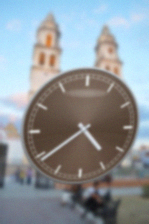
4:39
